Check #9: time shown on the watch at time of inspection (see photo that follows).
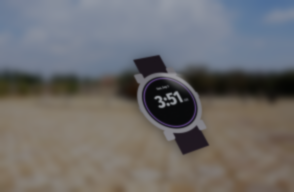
3:51
